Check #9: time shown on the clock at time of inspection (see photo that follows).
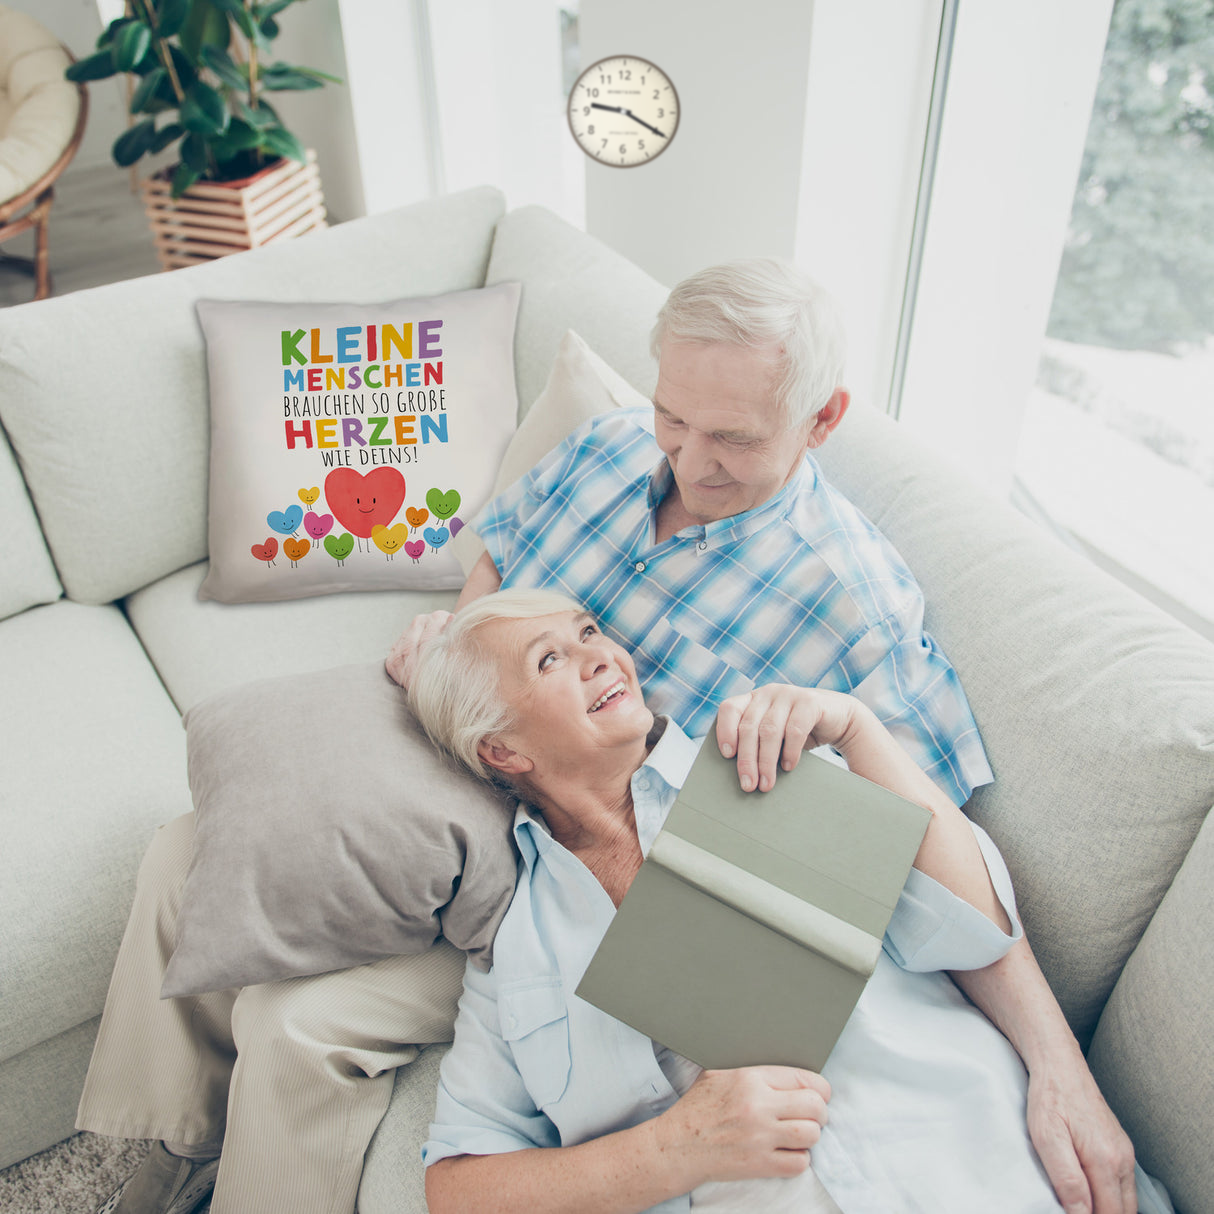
9:20
